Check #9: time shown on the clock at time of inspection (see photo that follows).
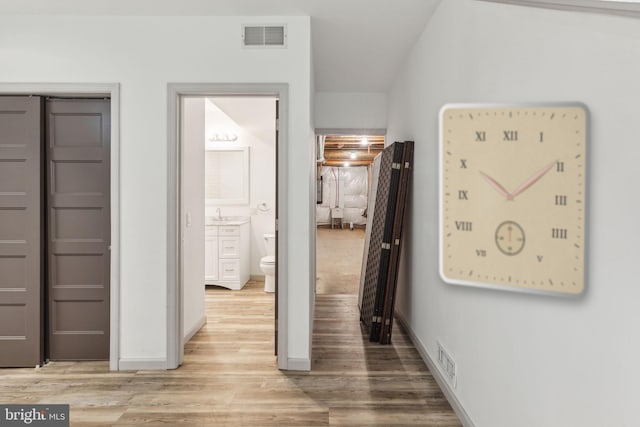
10:09
